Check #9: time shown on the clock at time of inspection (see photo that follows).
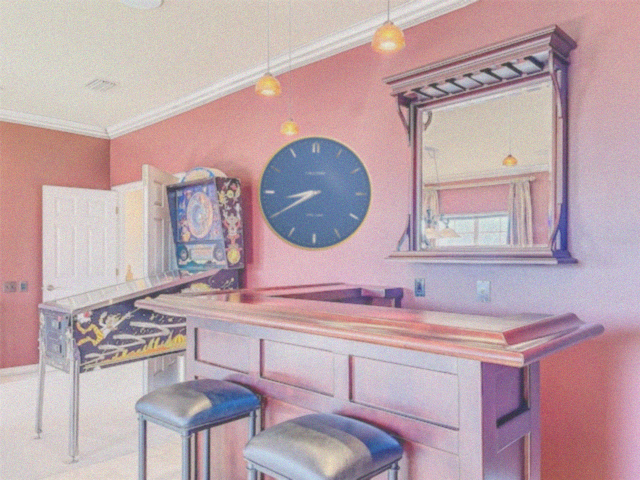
8:40
